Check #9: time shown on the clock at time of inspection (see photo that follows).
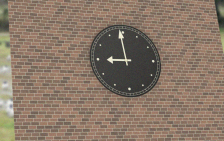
8:59
